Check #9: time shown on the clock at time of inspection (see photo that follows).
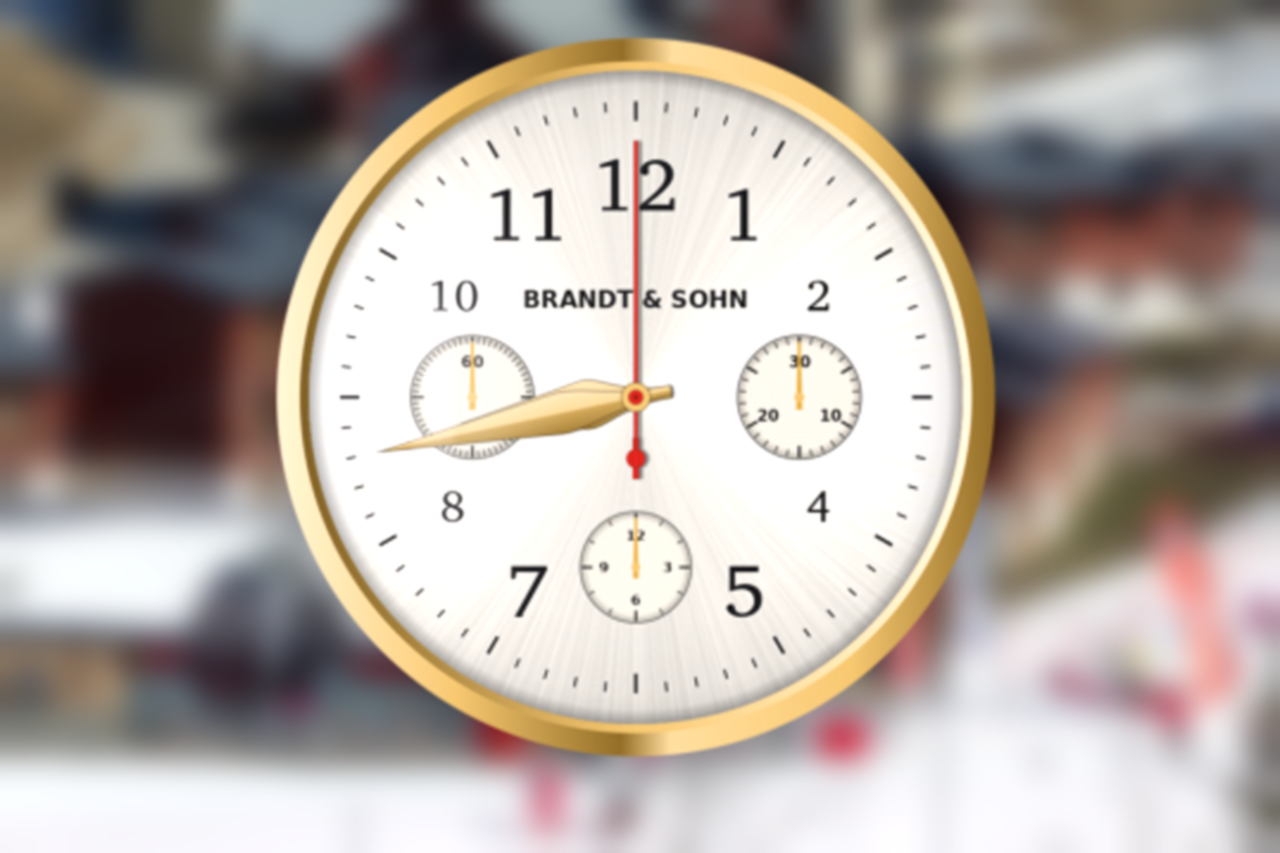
8:43
